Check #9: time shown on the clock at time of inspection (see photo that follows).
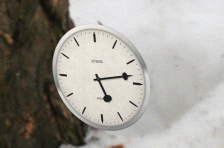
5:13
